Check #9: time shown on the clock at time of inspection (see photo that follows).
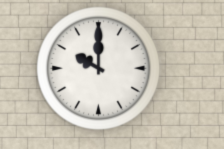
10:00
